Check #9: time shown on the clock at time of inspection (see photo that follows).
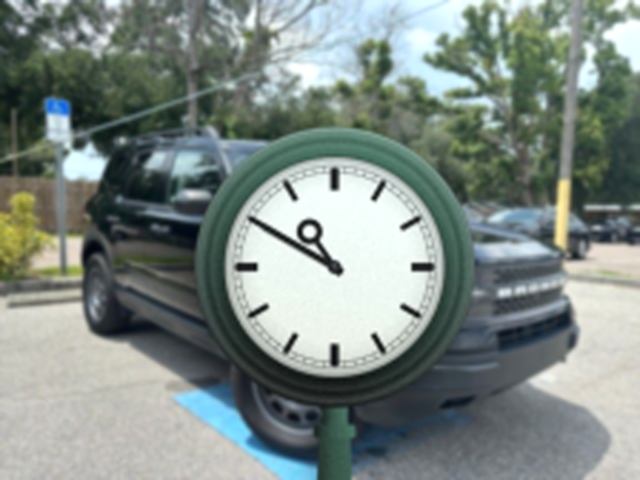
10:50
